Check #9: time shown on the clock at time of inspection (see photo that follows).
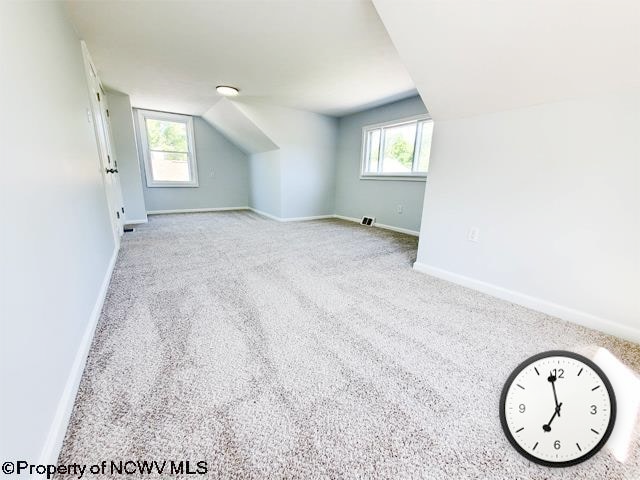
6:58
